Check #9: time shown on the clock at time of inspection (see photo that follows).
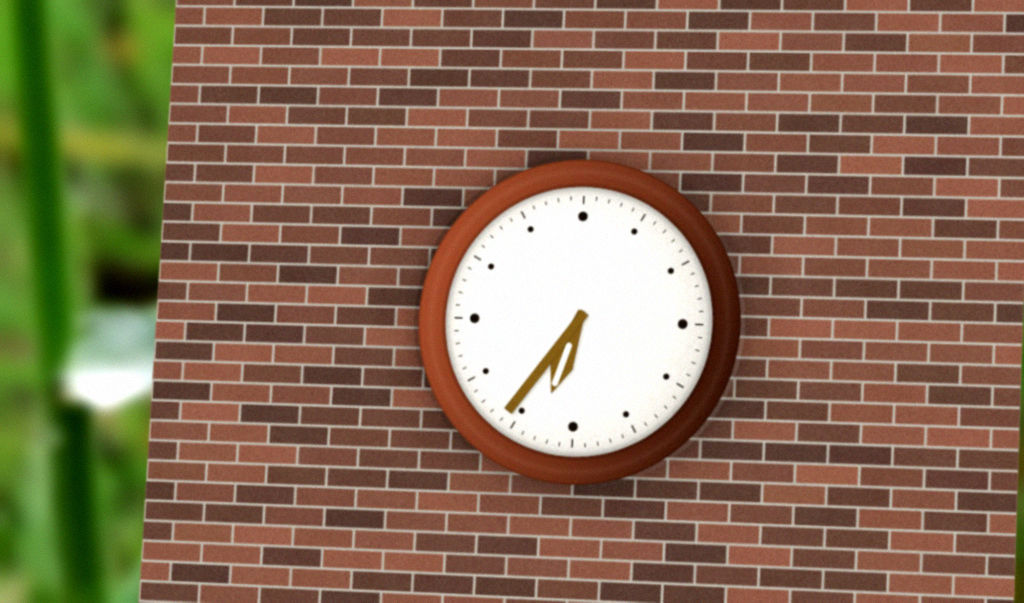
6:36
